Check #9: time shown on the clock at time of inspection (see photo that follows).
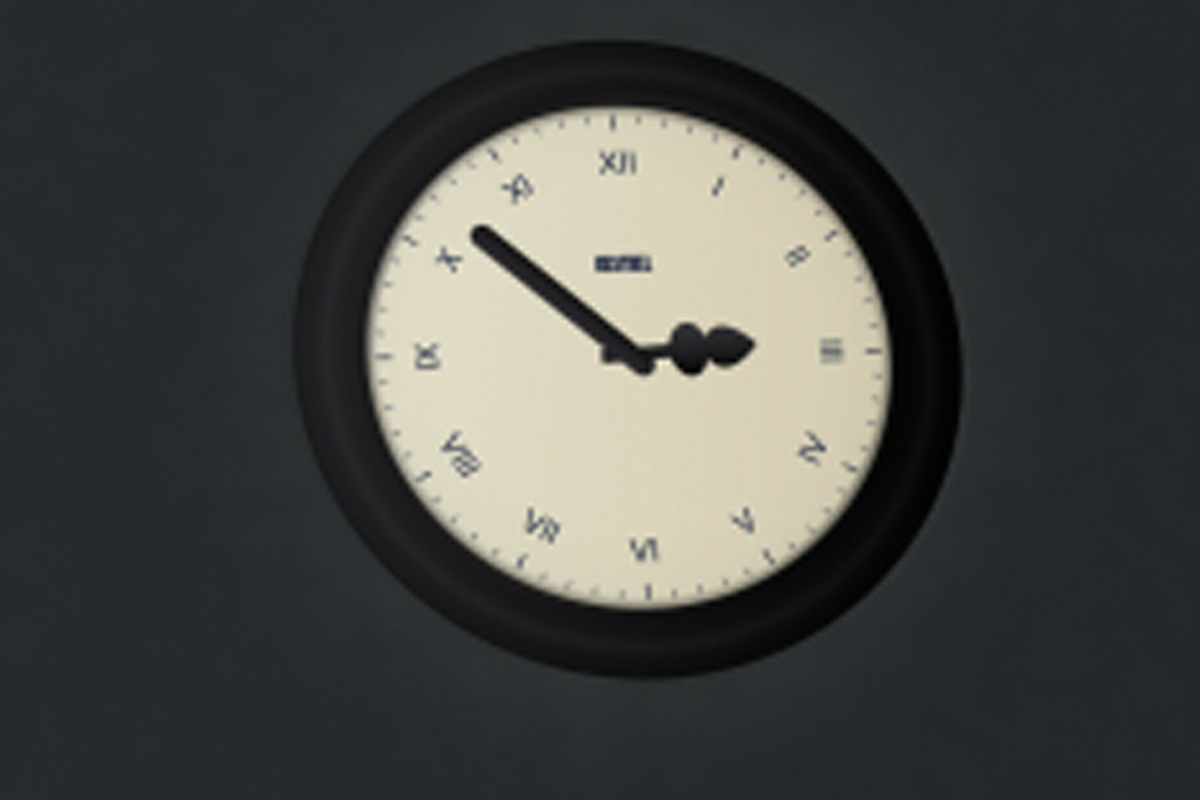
2:52
